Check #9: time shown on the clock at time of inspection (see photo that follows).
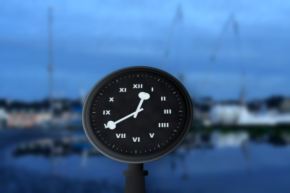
12:40
